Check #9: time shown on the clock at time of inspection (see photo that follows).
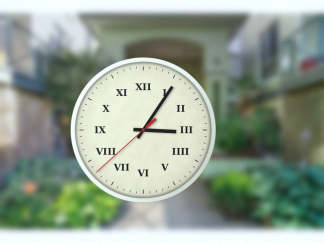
3:05:38
